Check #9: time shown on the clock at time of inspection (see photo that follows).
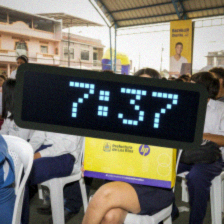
7:37
